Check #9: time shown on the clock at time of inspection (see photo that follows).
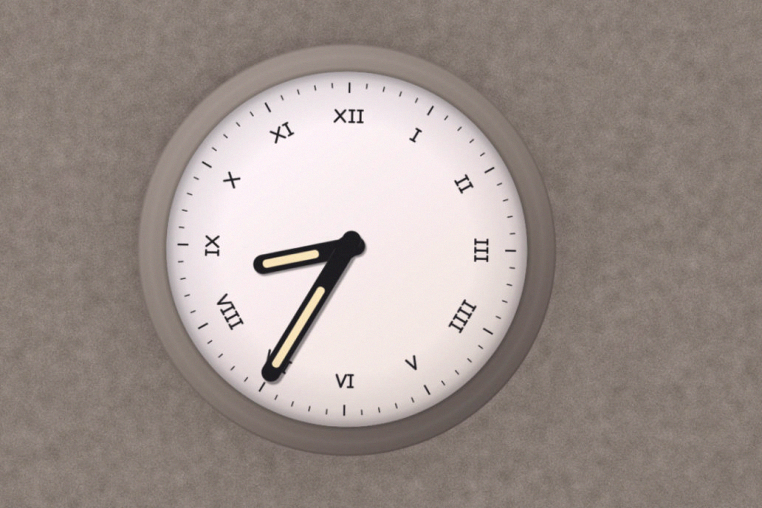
8:35
